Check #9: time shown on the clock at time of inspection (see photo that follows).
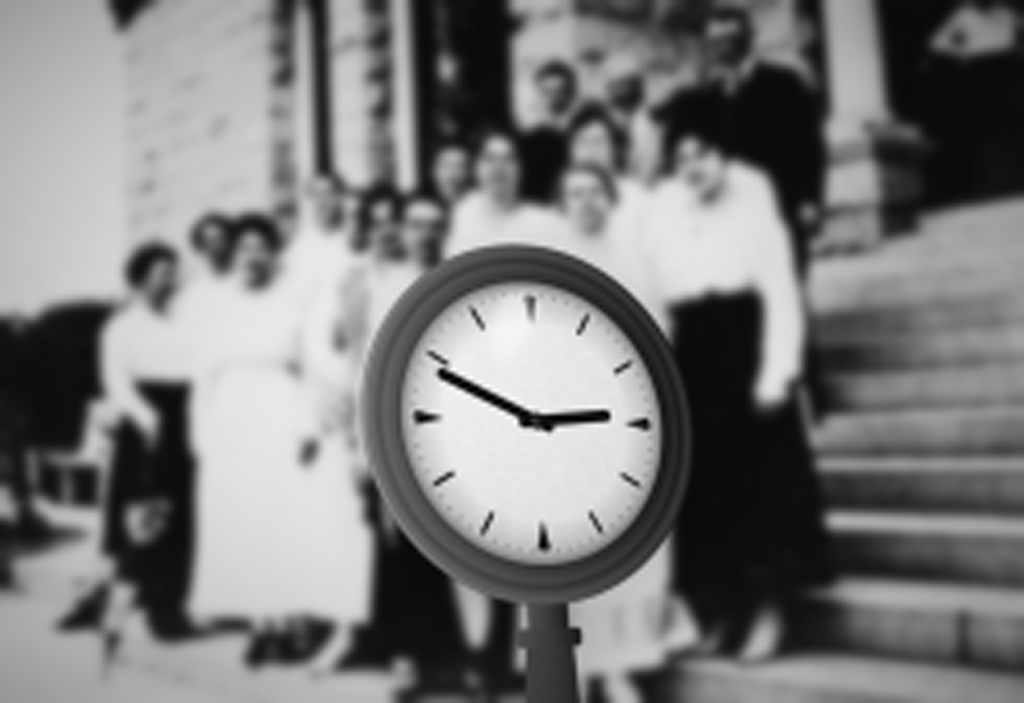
2:49
